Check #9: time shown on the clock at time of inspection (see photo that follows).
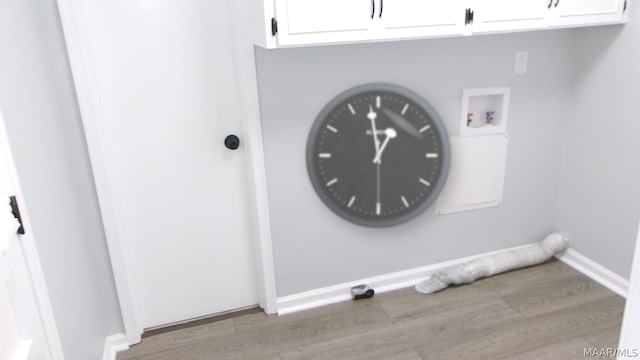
12:58:30
